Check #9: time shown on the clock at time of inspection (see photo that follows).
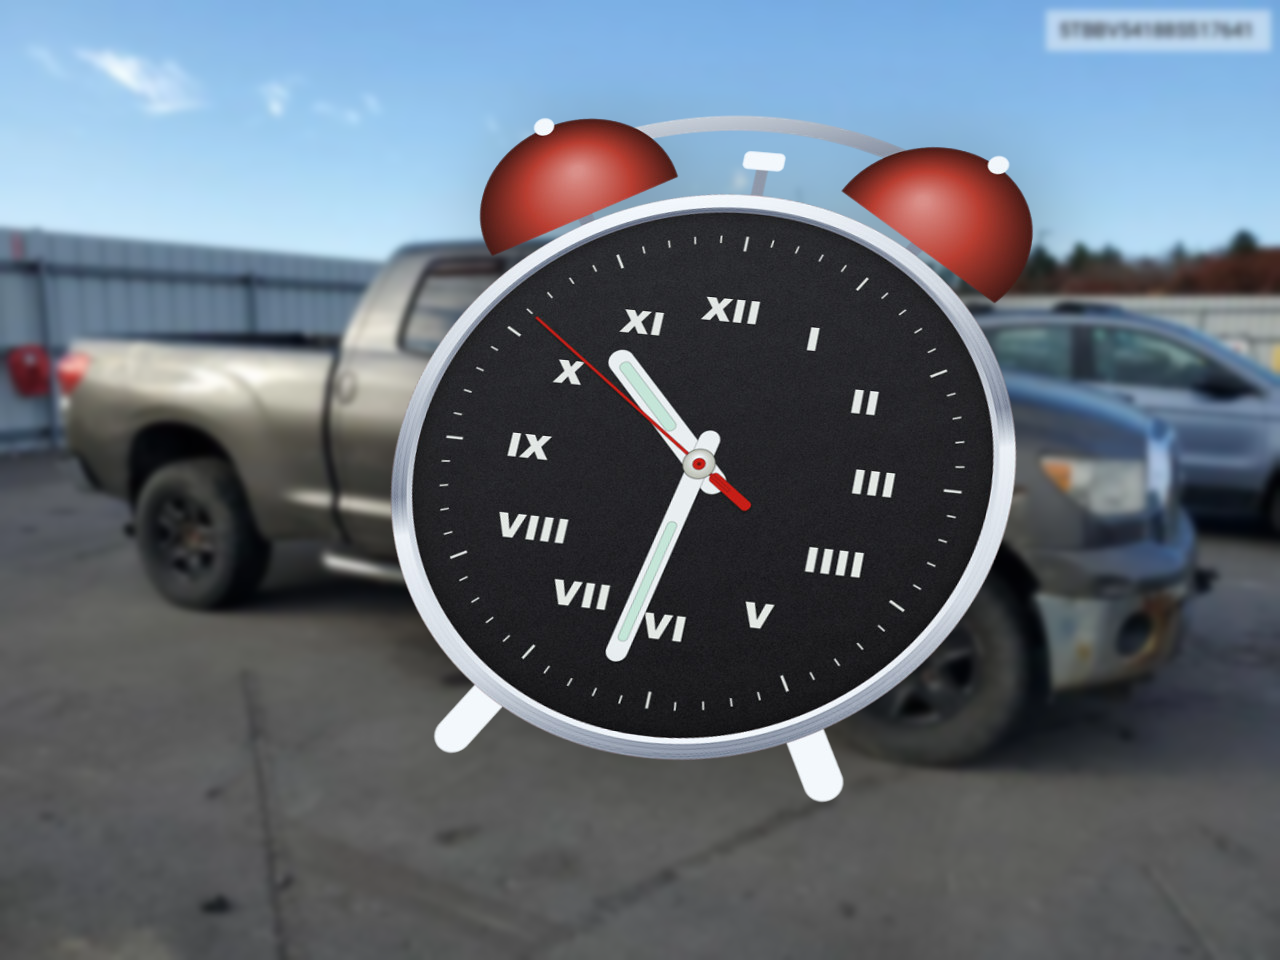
10:31:51
